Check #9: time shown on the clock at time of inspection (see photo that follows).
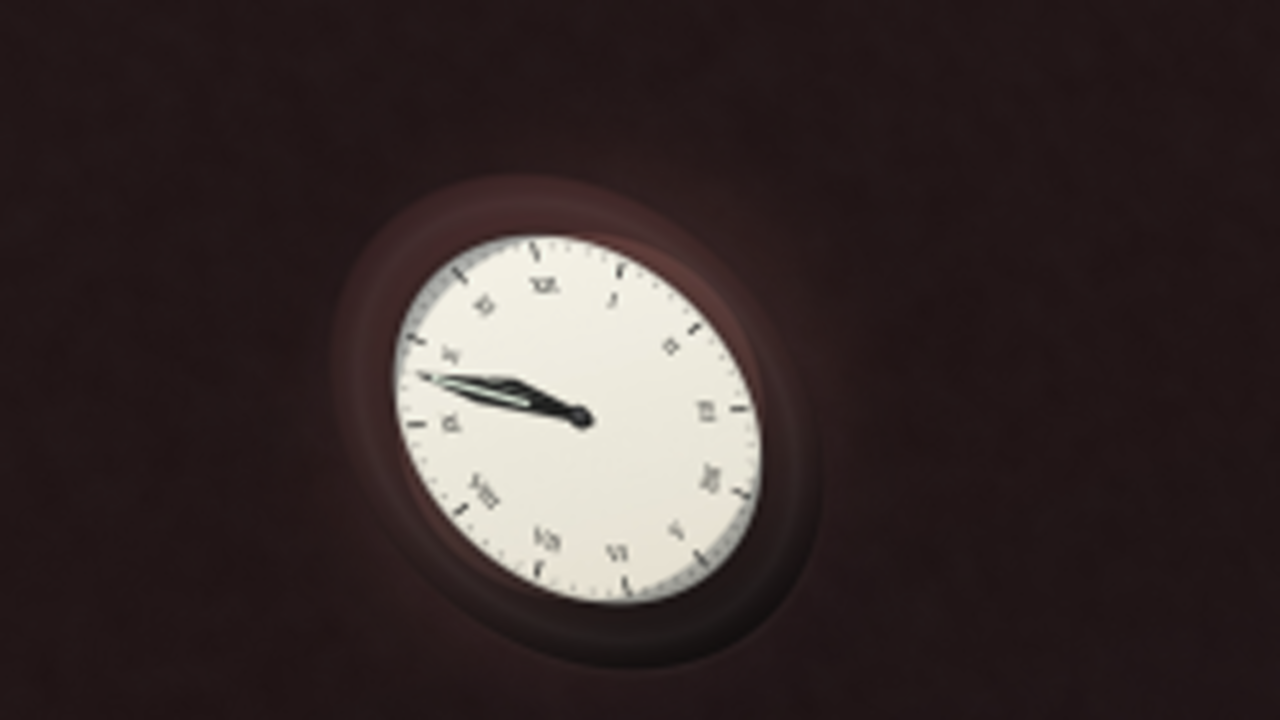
9:48
